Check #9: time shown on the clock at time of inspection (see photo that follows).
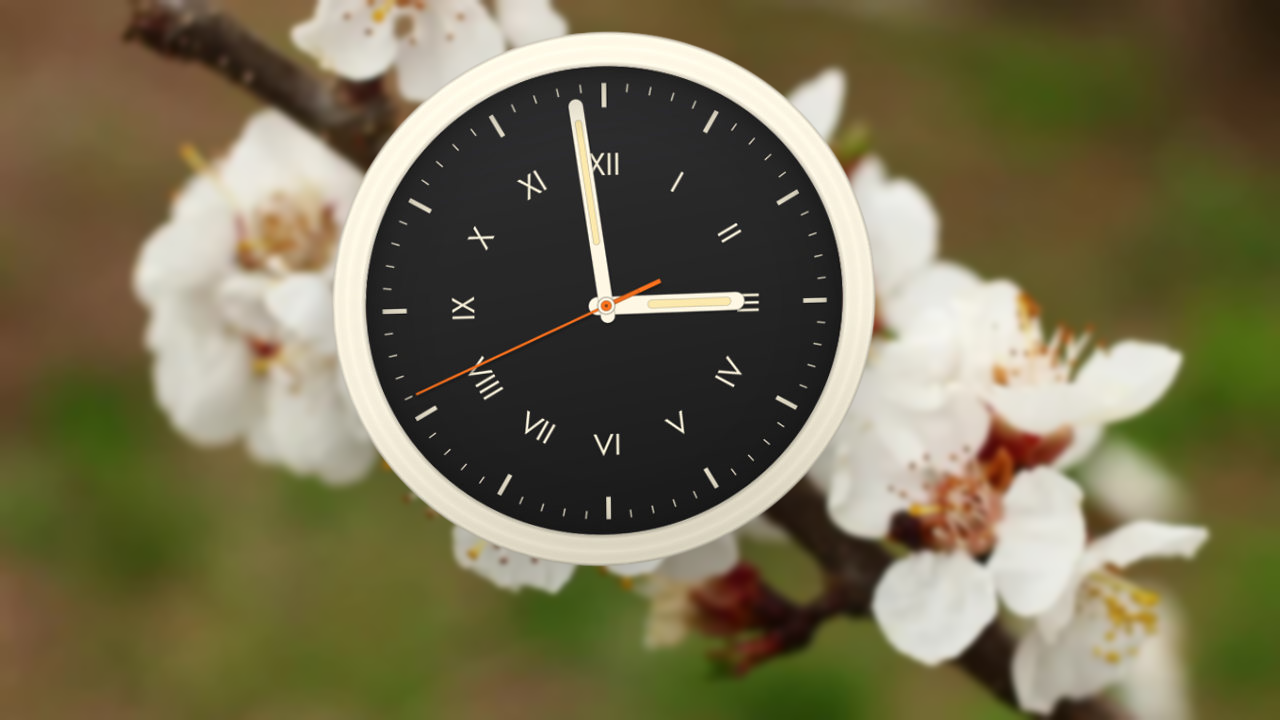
2:58:41
